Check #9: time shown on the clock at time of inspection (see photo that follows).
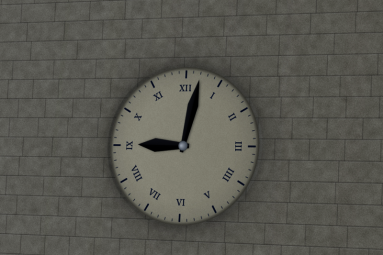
9:02
